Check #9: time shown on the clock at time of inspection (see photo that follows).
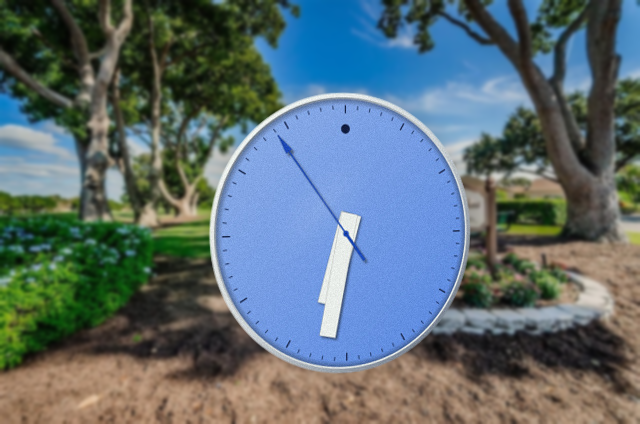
6:31:54
